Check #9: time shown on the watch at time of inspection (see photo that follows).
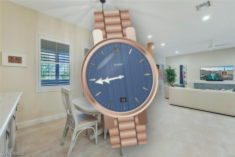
8:44
